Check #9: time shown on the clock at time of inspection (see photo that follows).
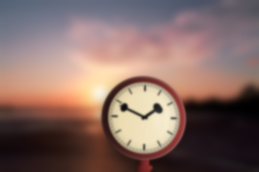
1:49
